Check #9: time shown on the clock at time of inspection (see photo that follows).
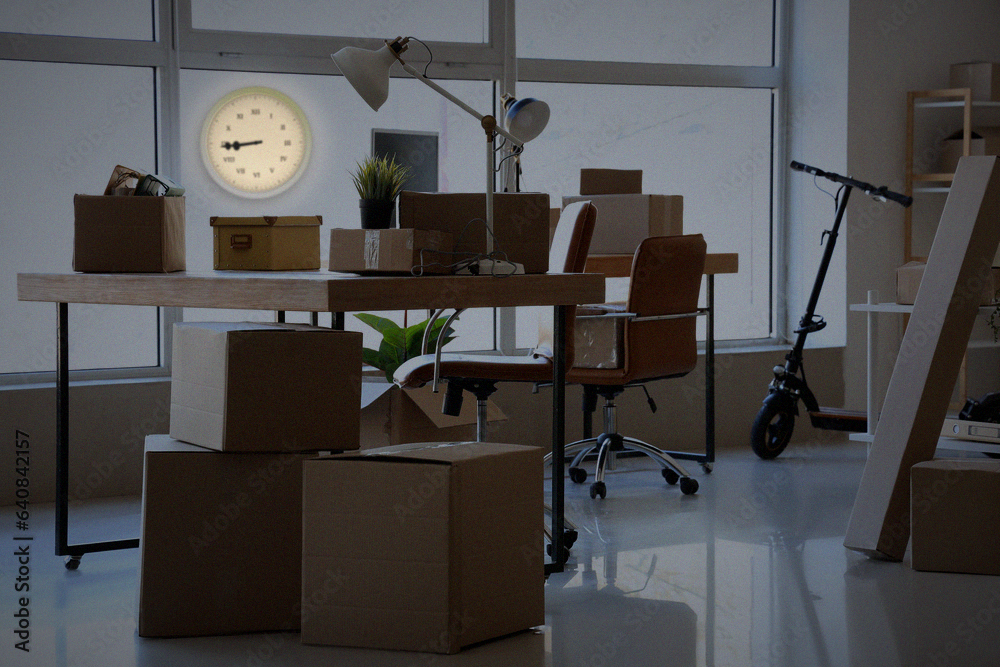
8:44
